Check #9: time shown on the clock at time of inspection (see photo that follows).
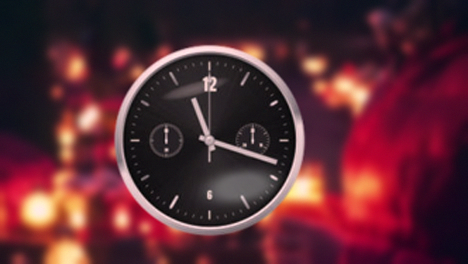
11:18
